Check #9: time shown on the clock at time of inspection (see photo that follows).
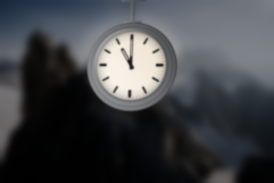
11:00
